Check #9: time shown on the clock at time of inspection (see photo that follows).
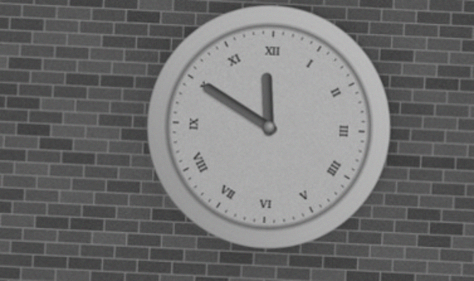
11:50
